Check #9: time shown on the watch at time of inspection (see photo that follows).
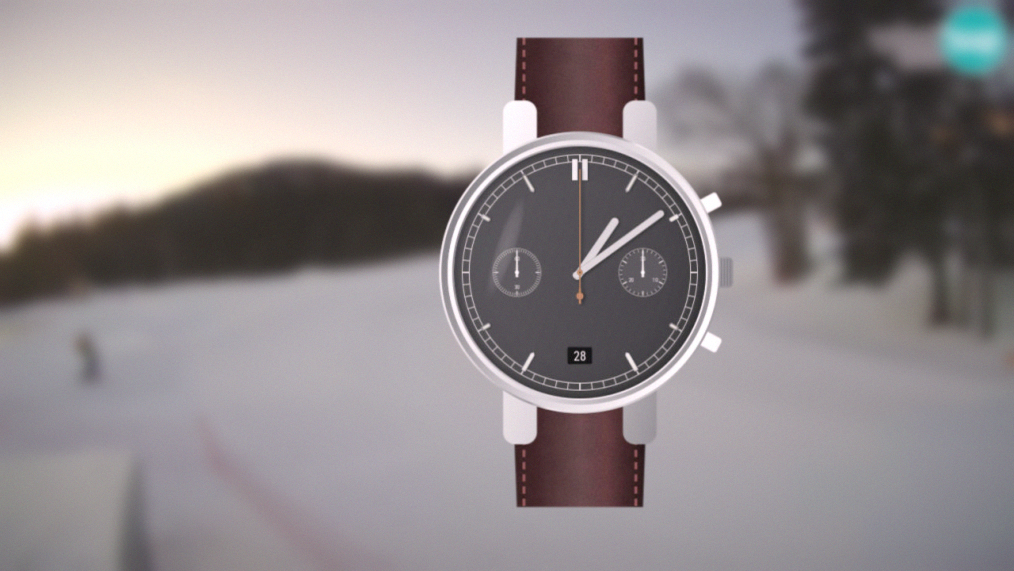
1:09
